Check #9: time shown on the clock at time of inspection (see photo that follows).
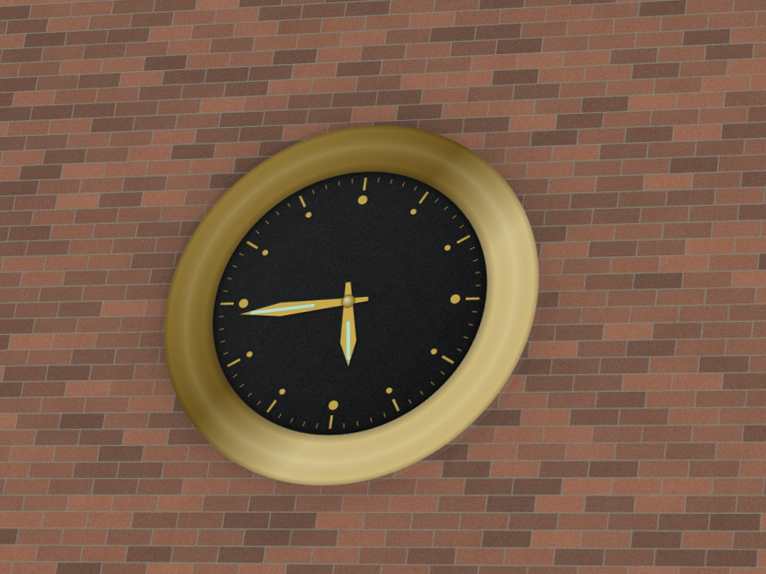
5:44
